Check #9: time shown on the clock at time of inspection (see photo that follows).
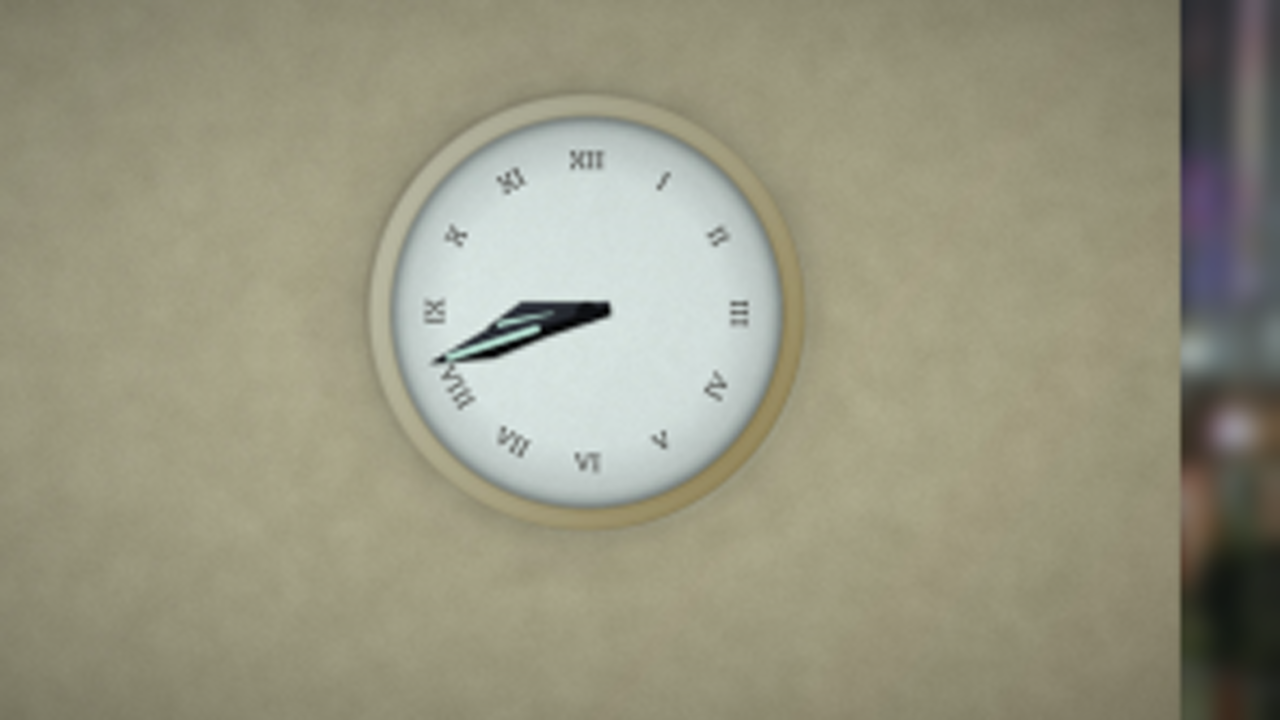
8:42
